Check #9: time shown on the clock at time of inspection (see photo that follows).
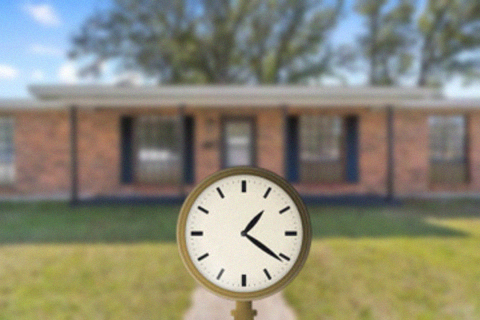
1:21
